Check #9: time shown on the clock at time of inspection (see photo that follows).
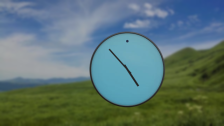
4:53
